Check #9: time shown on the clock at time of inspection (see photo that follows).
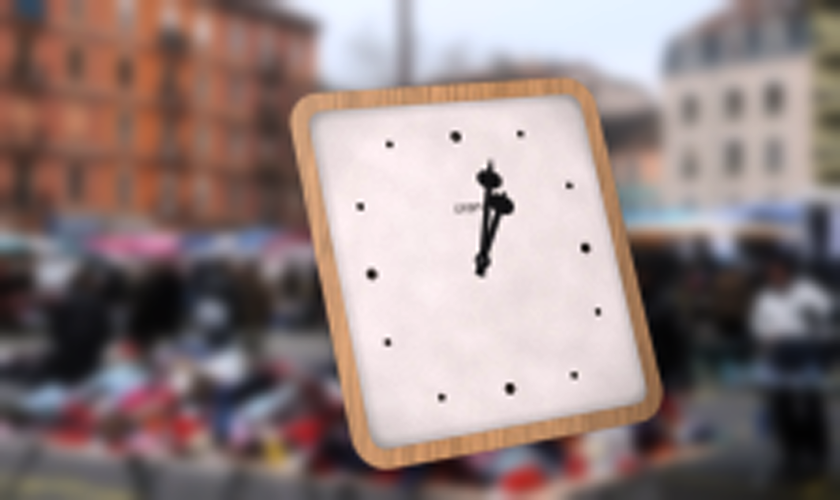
1:03
